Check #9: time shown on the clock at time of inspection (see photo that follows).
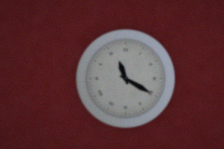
11:20
